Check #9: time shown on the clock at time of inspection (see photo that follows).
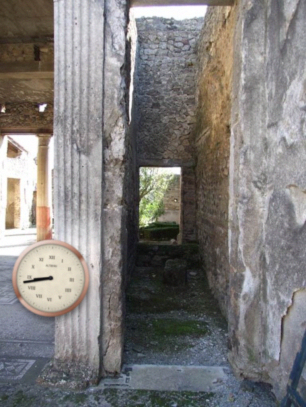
8:43
